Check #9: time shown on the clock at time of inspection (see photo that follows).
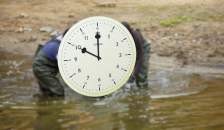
10:00
